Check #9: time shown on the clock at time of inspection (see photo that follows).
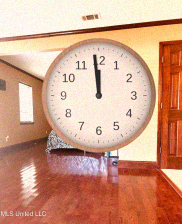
11:59
